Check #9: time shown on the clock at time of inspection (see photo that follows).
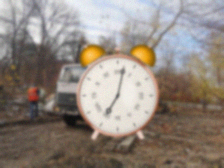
7:02
